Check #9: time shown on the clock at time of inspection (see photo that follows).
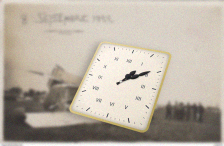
1:09
